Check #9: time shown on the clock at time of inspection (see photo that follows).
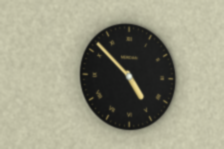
4:52
